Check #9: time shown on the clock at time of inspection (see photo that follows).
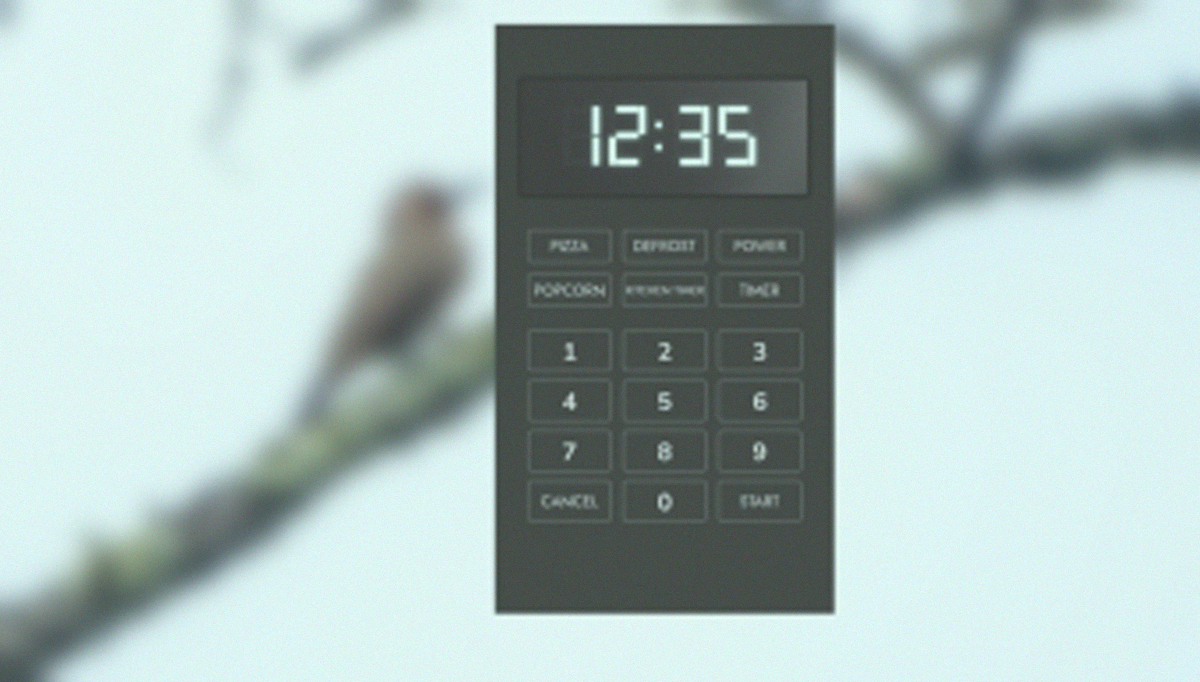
12:35
